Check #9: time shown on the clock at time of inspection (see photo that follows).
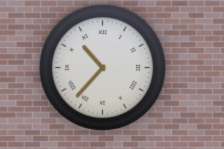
10:37
